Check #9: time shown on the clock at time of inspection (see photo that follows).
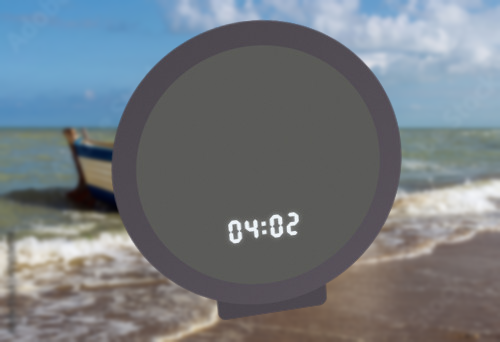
4:02
